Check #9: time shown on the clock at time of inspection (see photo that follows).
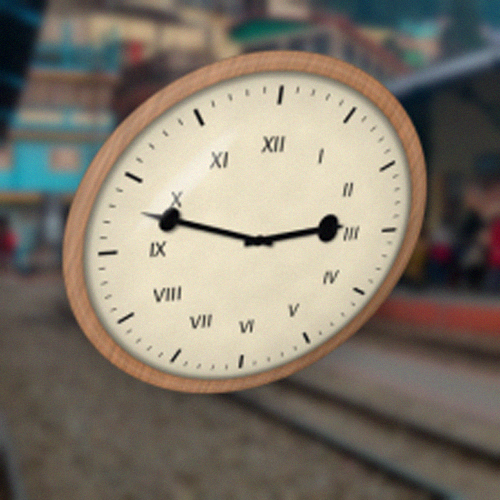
2:48
